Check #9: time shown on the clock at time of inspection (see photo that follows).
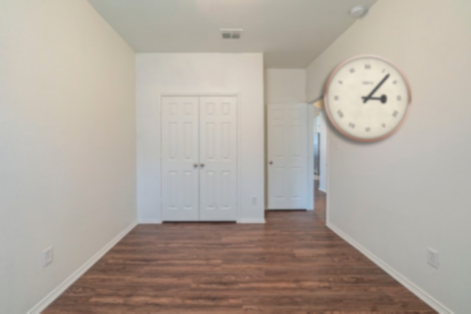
3:07
